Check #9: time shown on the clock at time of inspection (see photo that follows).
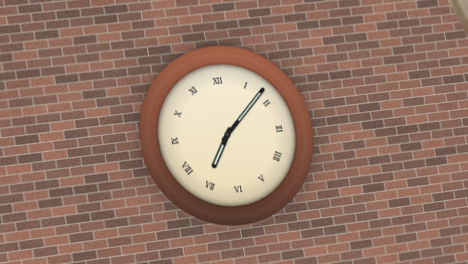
7:08
